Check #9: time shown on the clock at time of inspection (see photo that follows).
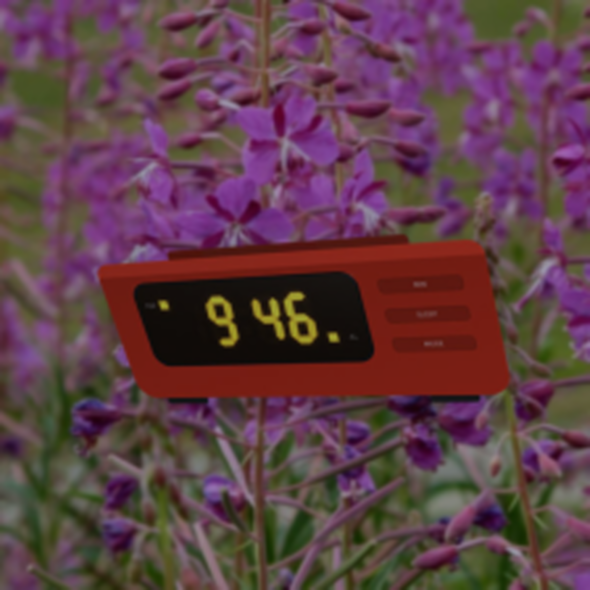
9:46
